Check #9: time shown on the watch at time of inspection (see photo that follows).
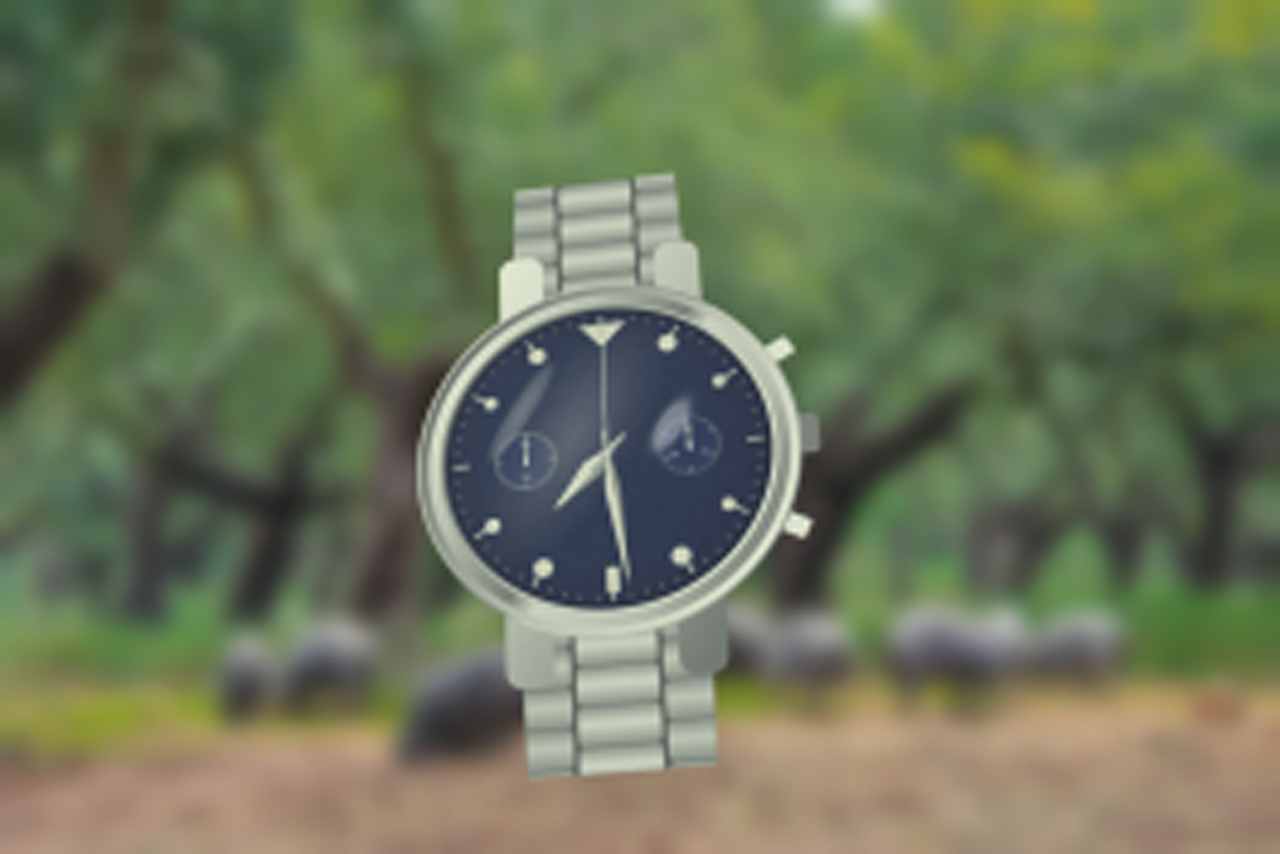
7:29
